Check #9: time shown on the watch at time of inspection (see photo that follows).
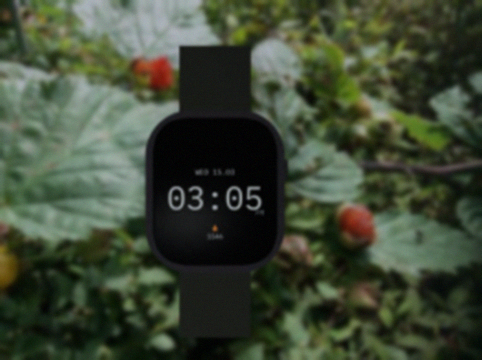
3:05
